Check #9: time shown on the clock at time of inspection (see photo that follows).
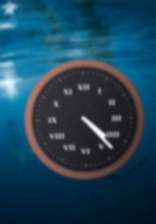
4:23
